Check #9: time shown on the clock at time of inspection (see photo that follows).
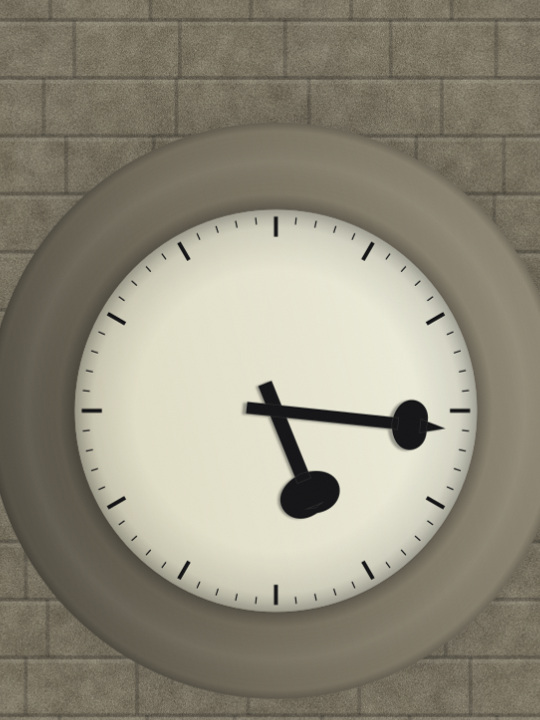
5:16
